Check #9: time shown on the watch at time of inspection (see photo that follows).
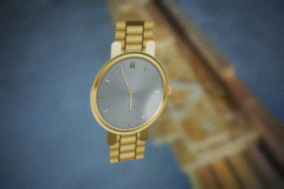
5:56
